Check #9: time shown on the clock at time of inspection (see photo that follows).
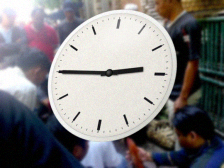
2:45
